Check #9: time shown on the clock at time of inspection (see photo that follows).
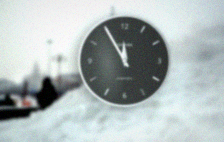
11:55
